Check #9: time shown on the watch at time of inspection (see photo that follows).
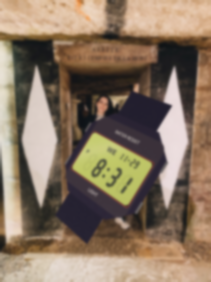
8:31
